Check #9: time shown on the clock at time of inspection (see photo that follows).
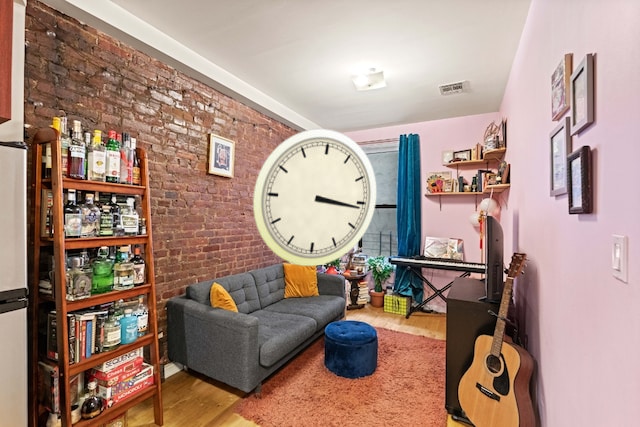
3:16
